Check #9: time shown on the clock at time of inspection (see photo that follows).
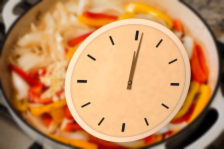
12:01
